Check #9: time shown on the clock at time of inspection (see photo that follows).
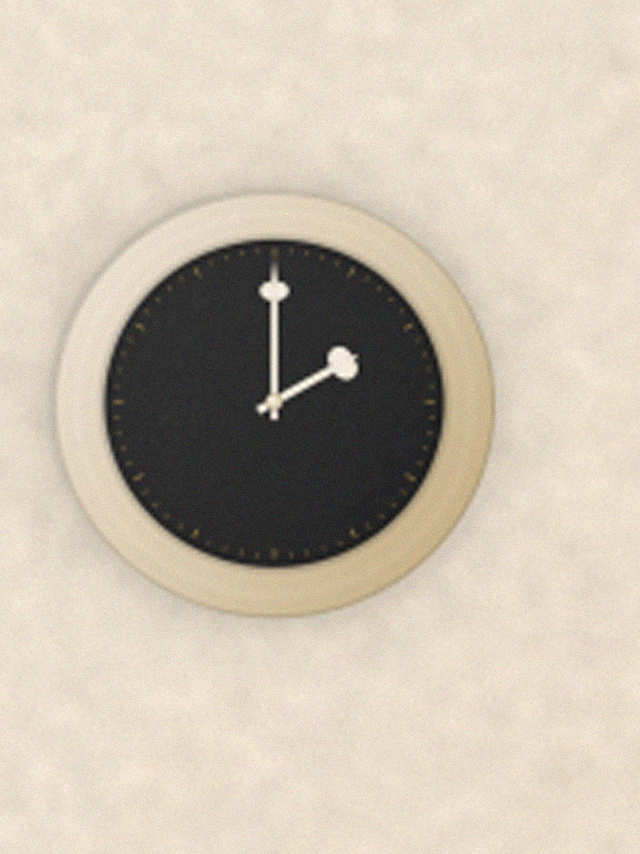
2:00
